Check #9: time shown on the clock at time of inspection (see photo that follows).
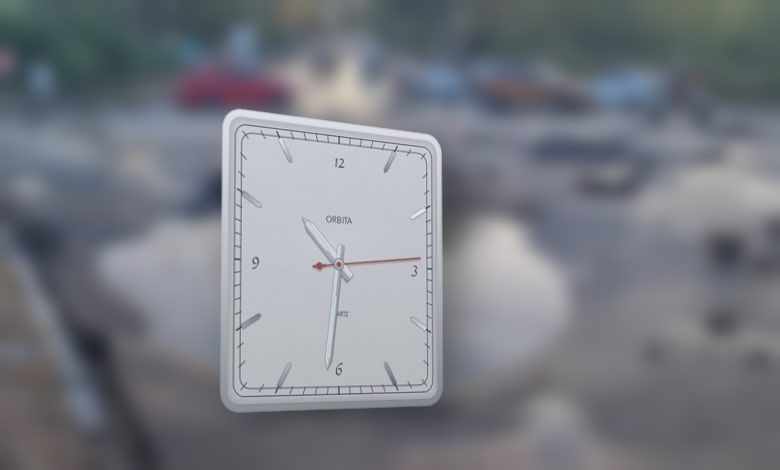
10:31:14
